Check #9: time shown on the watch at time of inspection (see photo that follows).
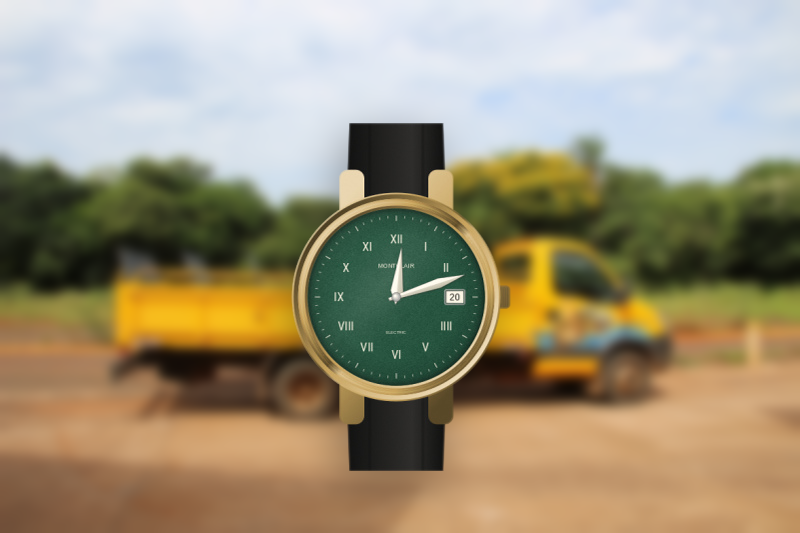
12:12
